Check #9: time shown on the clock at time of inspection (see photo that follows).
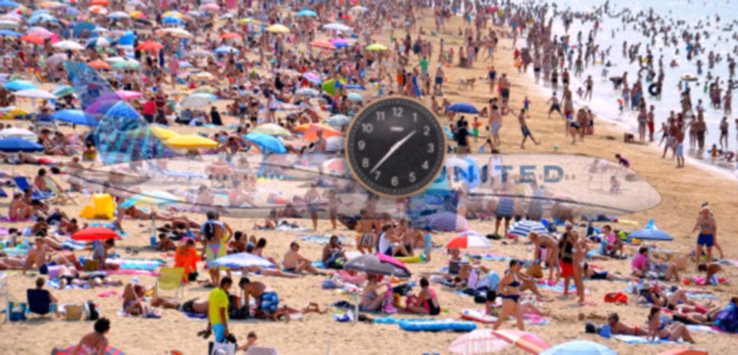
1:37
